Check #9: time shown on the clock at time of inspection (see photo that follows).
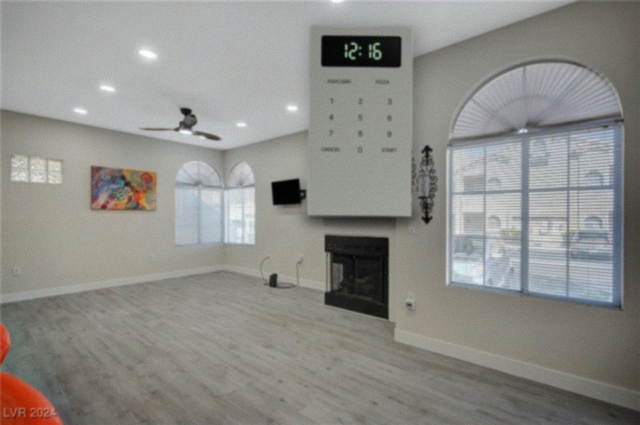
12:16
